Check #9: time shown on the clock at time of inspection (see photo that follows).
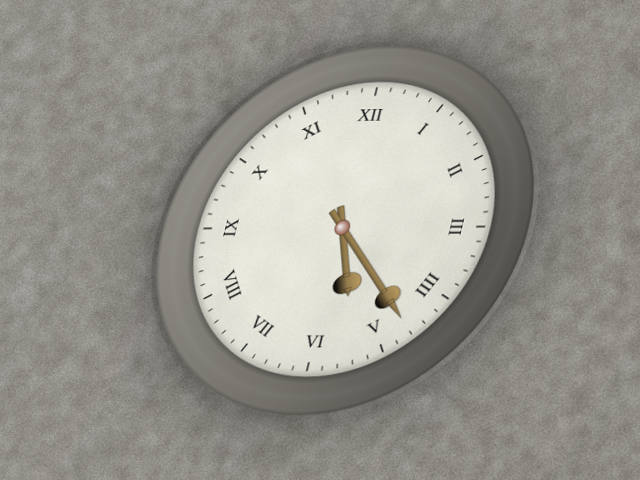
5:23
